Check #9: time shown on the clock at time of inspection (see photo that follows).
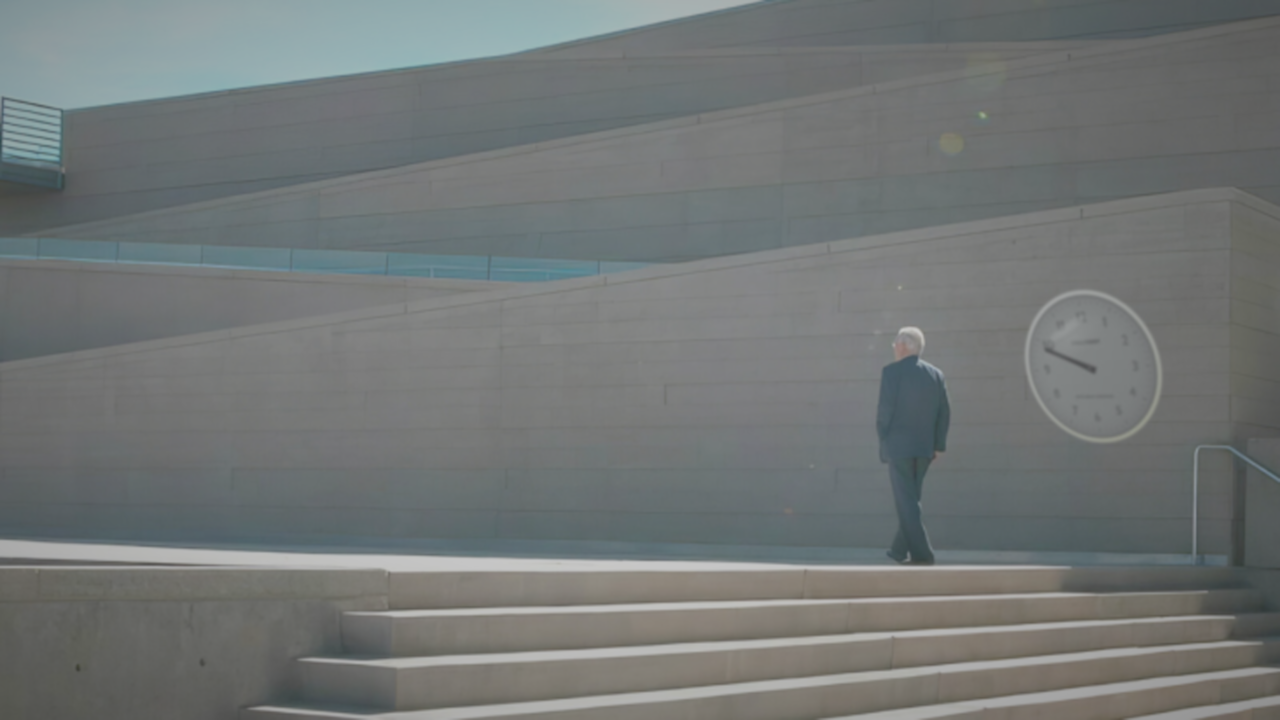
9:49
